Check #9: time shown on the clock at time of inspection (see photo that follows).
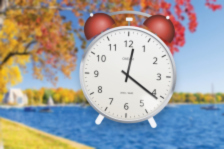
12:21
